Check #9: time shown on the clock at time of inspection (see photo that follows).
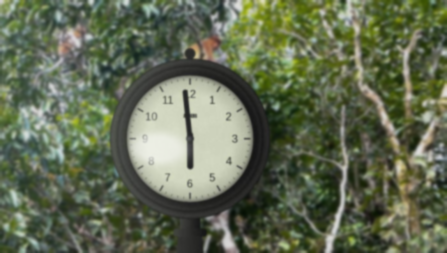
5:59
